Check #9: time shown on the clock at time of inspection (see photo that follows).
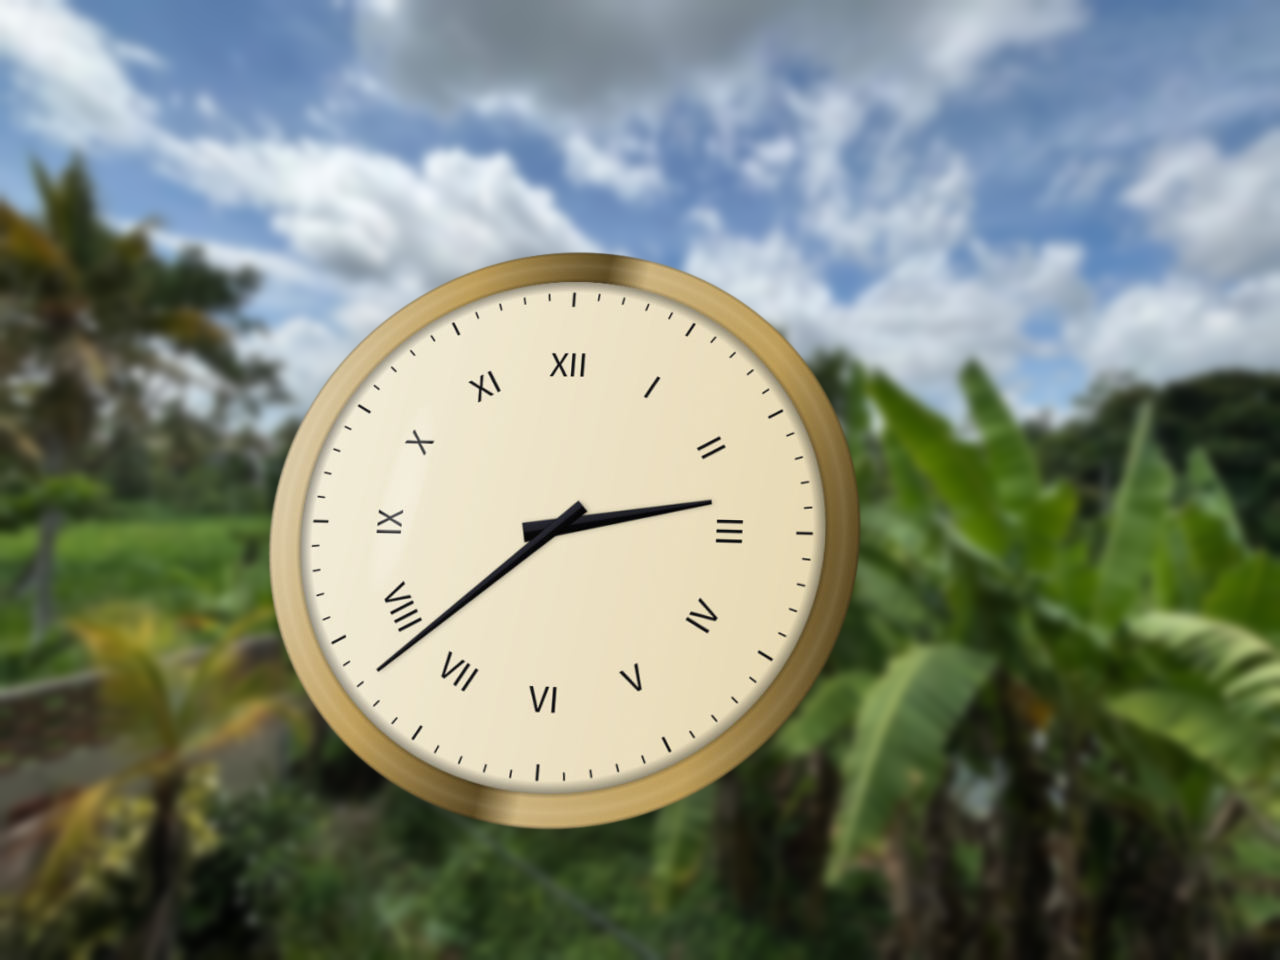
2:38
